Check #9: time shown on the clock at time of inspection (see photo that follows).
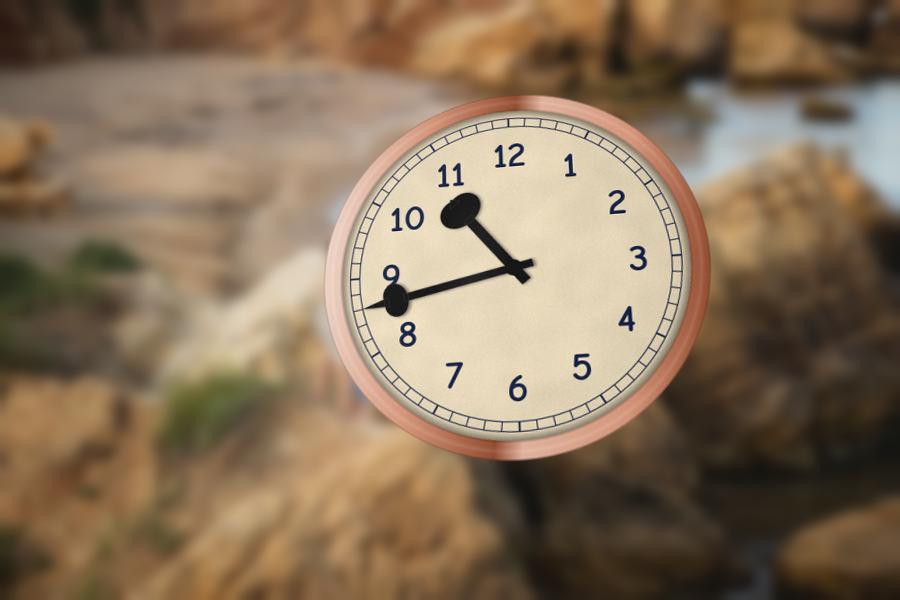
10:43
